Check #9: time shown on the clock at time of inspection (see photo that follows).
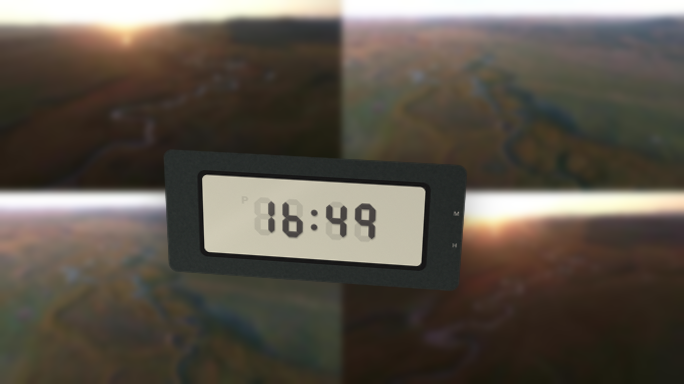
16:49
